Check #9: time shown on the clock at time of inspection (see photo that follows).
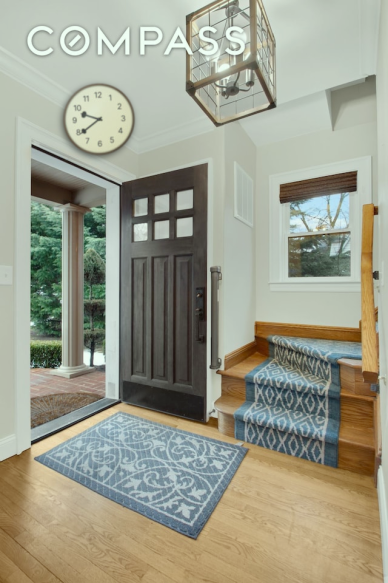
9:39
